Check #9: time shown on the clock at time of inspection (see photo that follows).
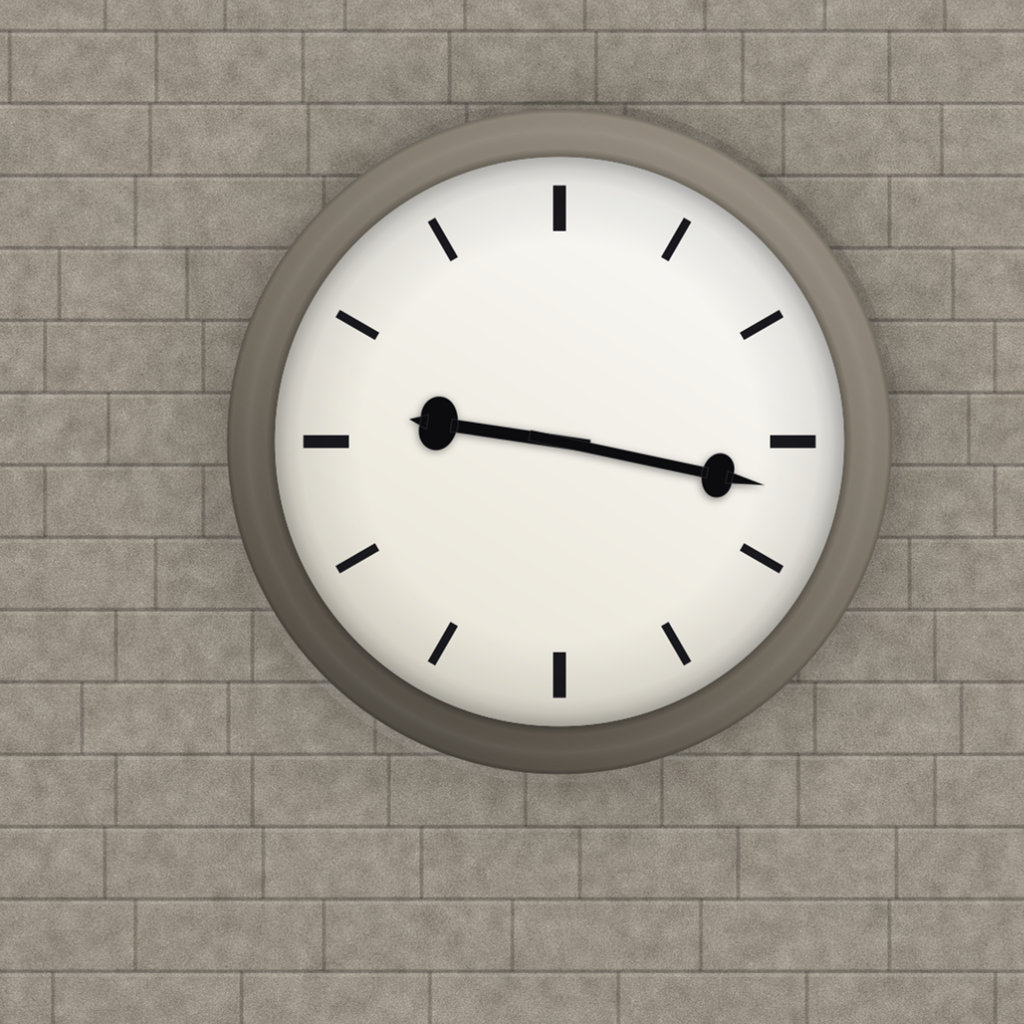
9:17
